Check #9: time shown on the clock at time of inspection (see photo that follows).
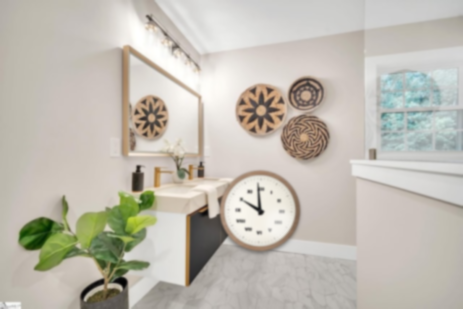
9:59
